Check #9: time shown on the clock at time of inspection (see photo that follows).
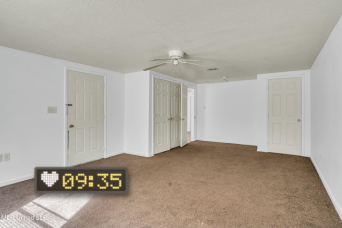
9:35
